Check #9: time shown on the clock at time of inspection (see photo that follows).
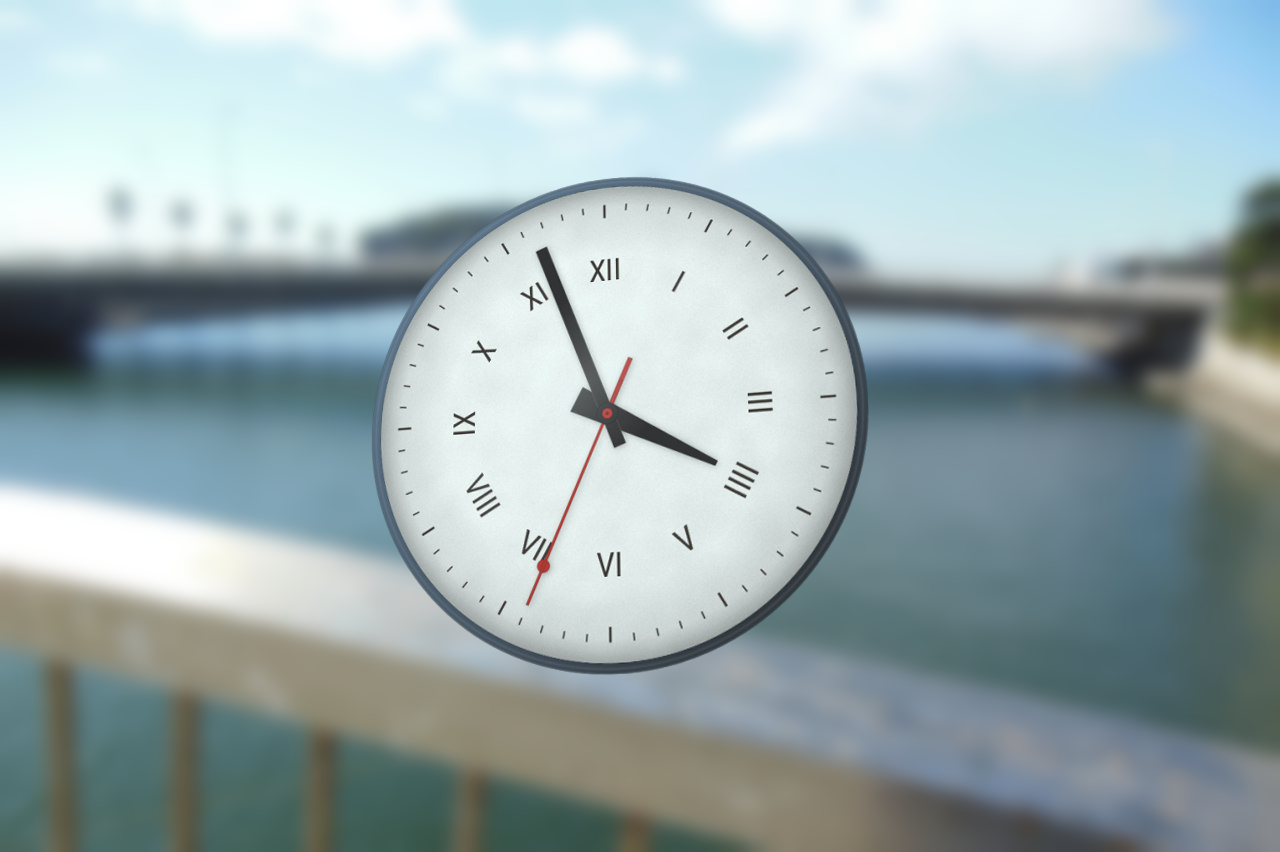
3:56:34
